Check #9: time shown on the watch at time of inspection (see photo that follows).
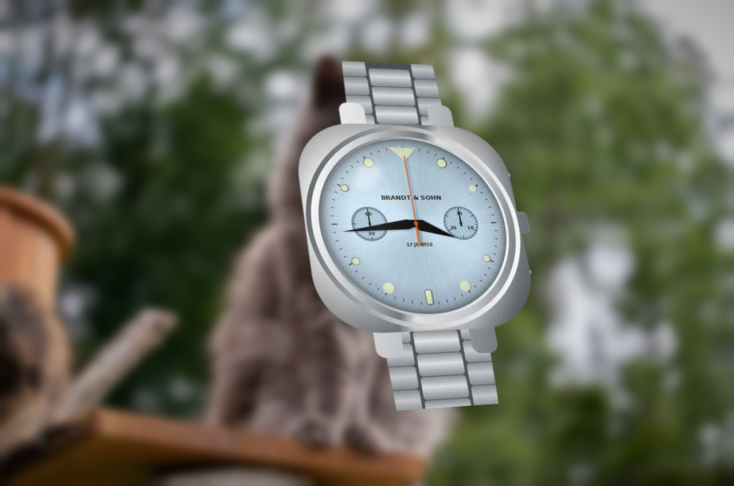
3:44
